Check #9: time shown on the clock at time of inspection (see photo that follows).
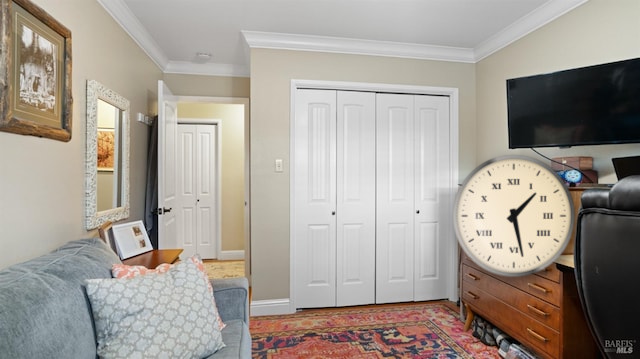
1:28
